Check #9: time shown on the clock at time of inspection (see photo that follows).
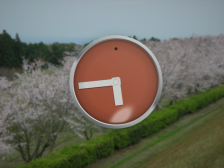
5:44
